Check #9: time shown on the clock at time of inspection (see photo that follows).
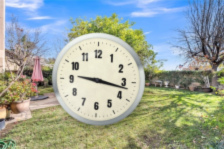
9:17
